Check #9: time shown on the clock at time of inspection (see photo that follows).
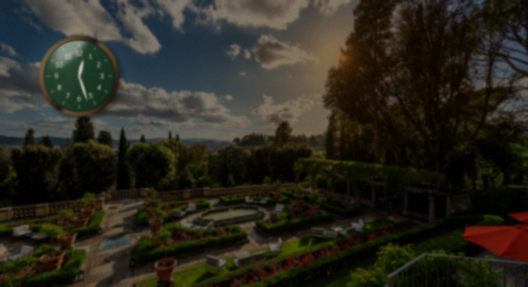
12:27
